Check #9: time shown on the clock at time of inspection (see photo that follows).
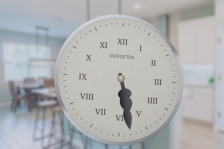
5:28
